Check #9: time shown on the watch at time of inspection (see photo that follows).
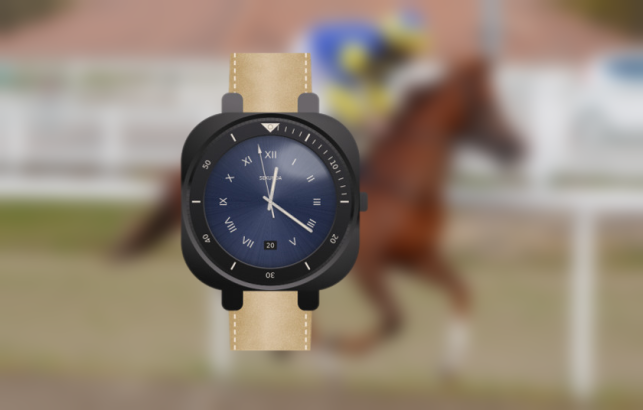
12:20:58
